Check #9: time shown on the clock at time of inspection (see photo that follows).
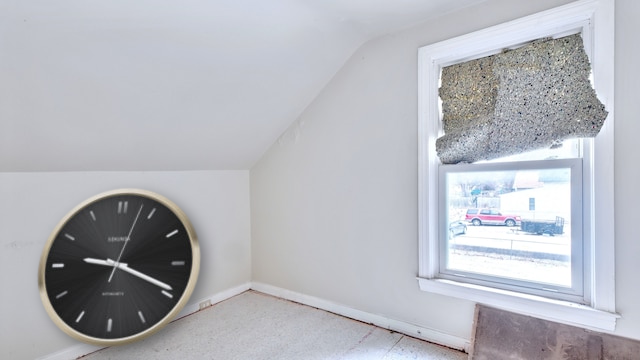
9:19:03
